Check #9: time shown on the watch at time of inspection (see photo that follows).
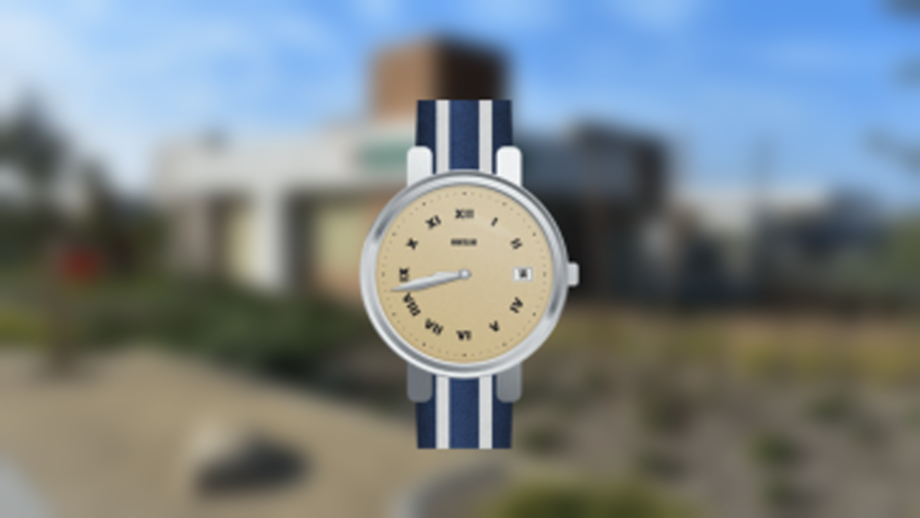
8:43
